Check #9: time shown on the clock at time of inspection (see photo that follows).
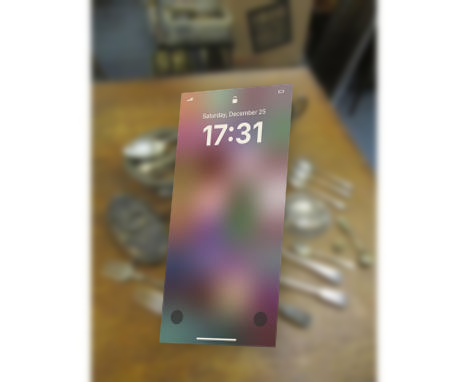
17:31
